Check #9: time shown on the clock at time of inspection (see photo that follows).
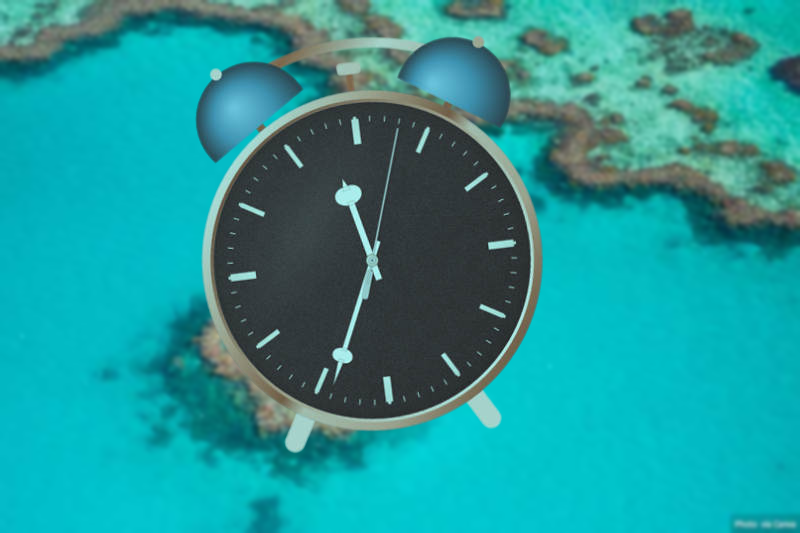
11:34:03
